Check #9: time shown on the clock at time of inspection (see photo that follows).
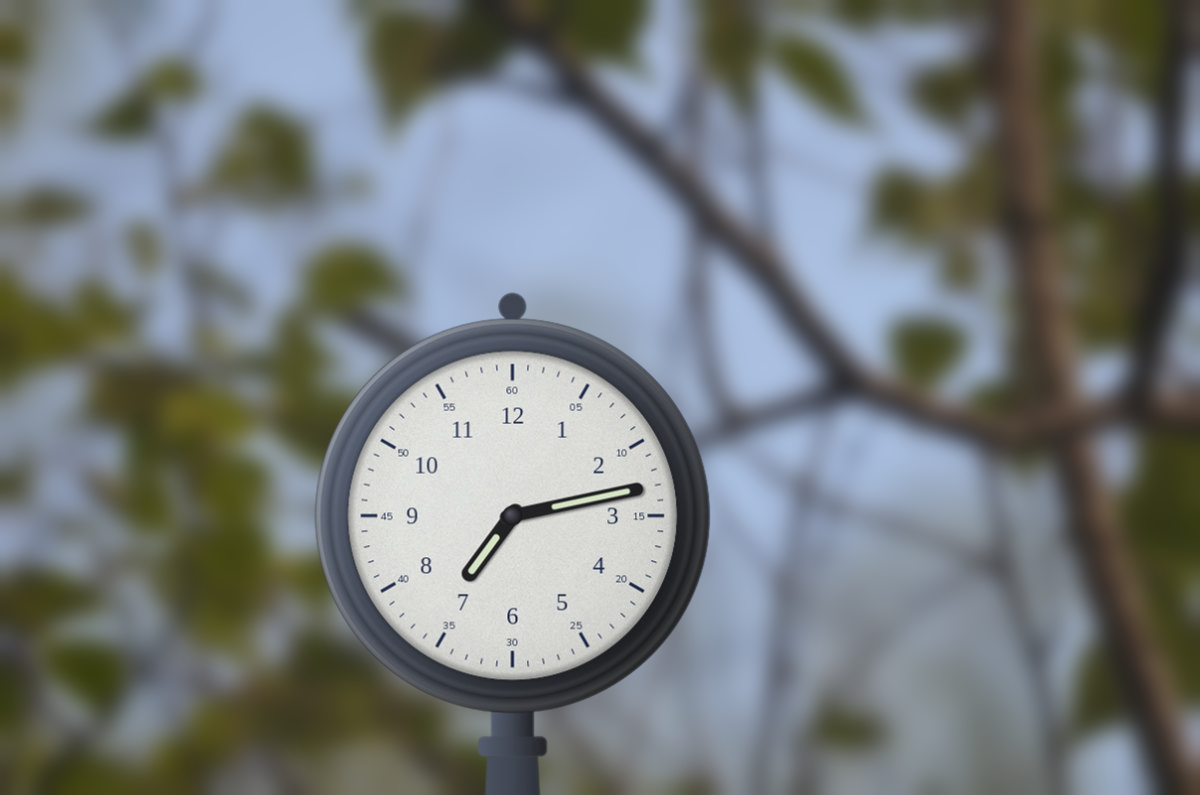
7:13
